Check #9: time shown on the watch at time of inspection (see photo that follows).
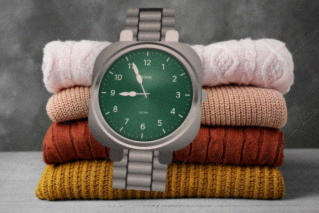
8:56
